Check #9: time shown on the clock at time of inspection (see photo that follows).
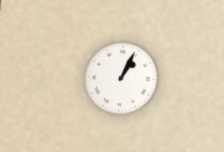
1:04
